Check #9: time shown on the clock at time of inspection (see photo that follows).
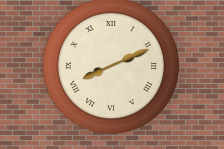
8:11
